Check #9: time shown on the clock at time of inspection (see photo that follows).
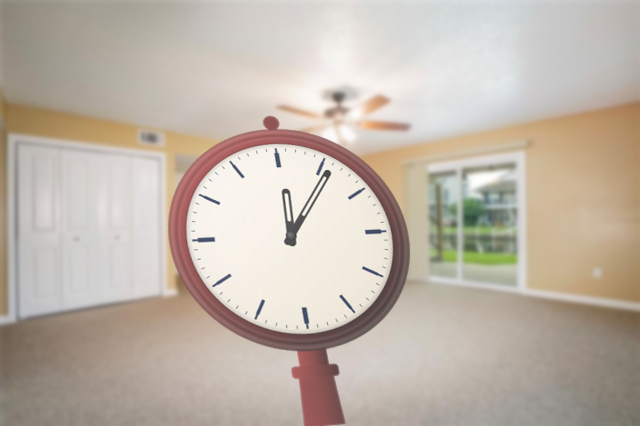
12:06
